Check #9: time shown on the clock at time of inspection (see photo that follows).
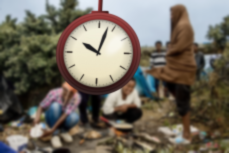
10:03
